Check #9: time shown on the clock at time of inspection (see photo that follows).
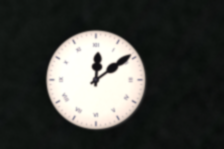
12:09
